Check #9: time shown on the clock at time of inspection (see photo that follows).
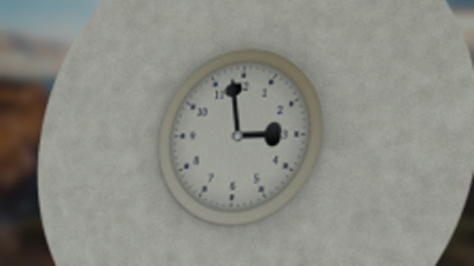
2:58
